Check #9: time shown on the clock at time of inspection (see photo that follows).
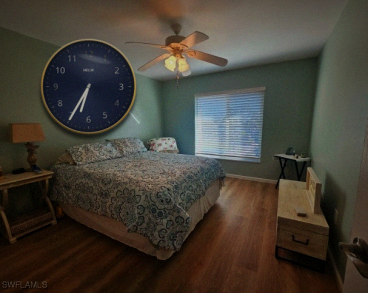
6:35
